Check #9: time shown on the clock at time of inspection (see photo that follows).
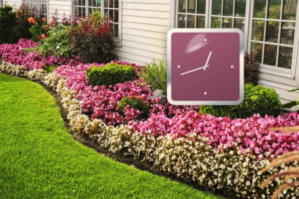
12:42
